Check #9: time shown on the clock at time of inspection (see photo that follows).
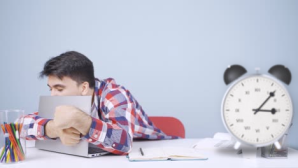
3:07
